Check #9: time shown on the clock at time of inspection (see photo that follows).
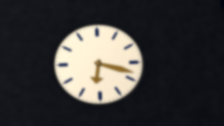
6:18
